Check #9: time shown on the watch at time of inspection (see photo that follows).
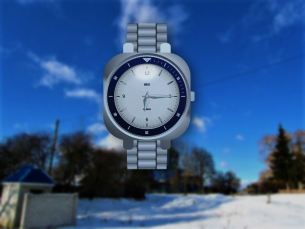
6:15
